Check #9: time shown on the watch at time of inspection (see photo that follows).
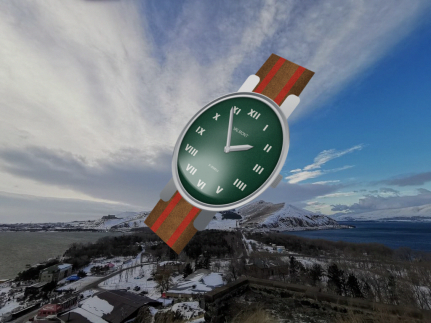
1:54
